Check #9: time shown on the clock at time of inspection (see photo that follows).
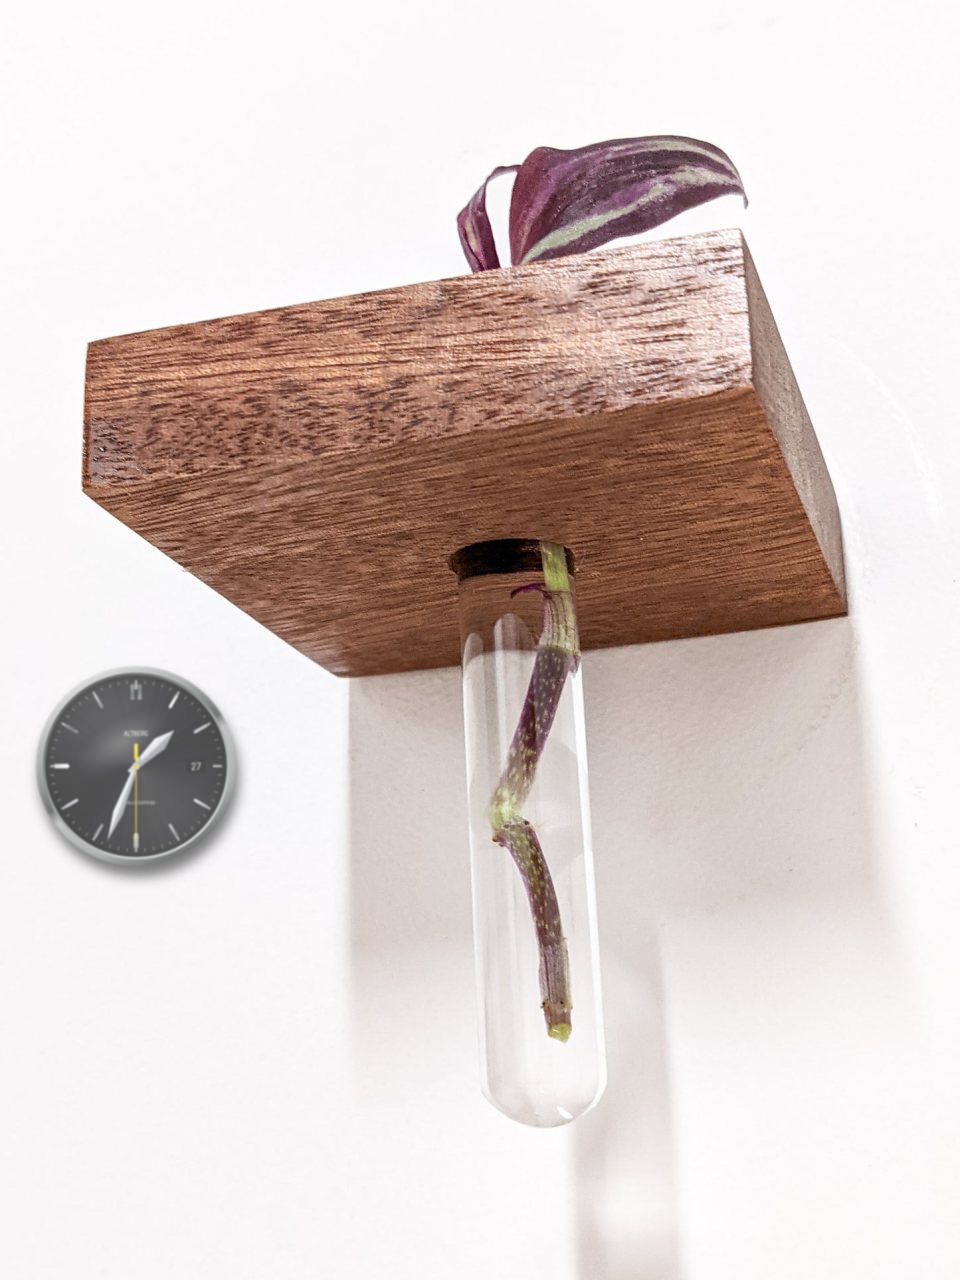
1:33:30
